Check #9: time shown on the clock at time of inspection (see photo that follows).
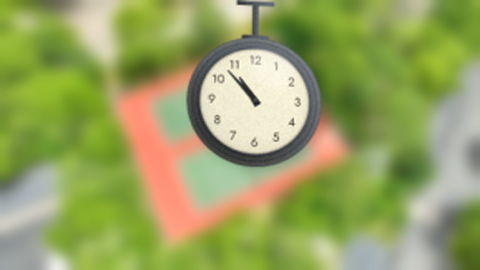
10:53
